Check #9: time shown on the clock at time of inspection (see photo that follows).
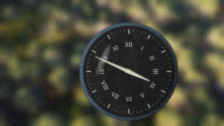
3:49
